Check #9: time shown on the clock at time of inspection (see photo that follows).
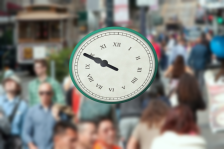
9:49
